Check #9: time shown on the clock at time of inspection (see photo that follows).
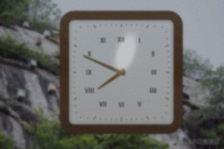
7:49
